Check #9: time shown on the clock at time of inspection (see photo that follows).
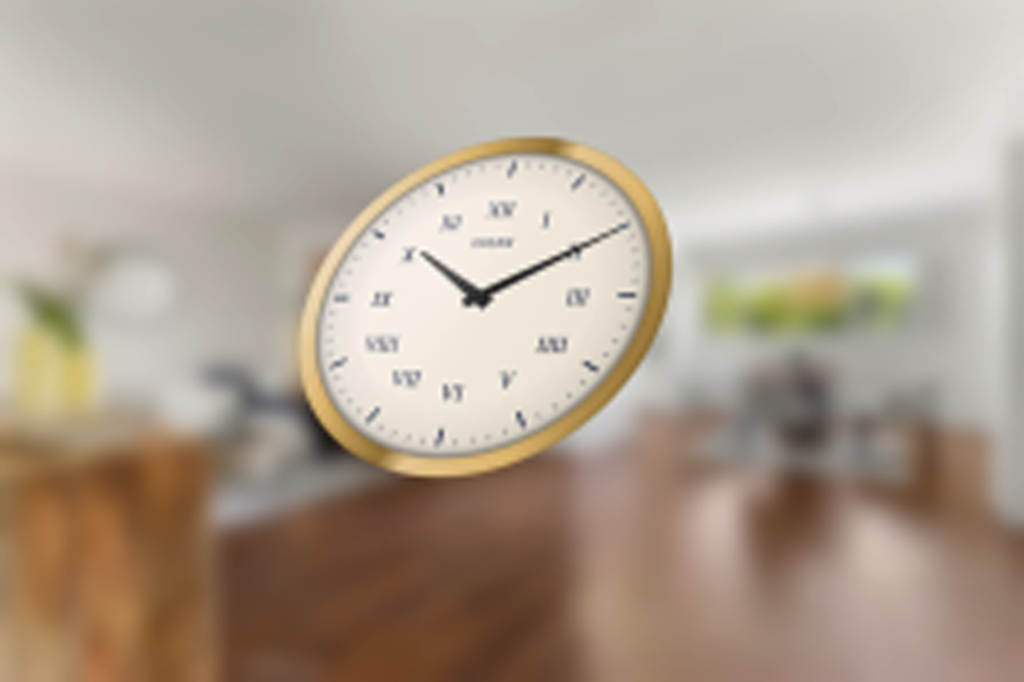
10:10
